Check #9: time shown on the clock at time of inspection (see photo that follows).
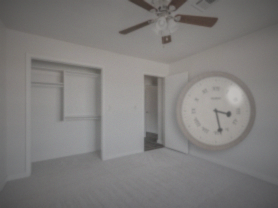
3:28
